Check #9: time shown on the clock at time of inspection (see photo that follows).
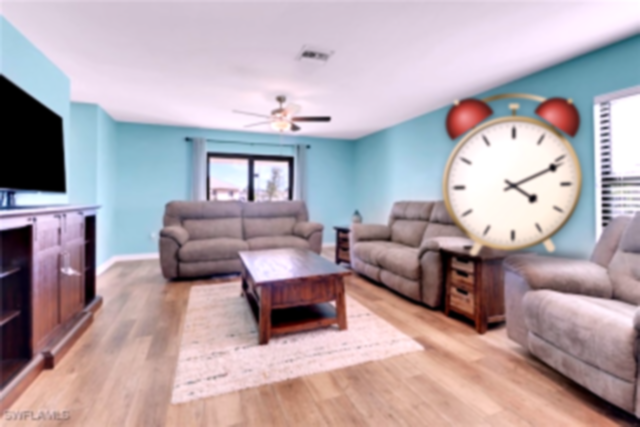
4:11
